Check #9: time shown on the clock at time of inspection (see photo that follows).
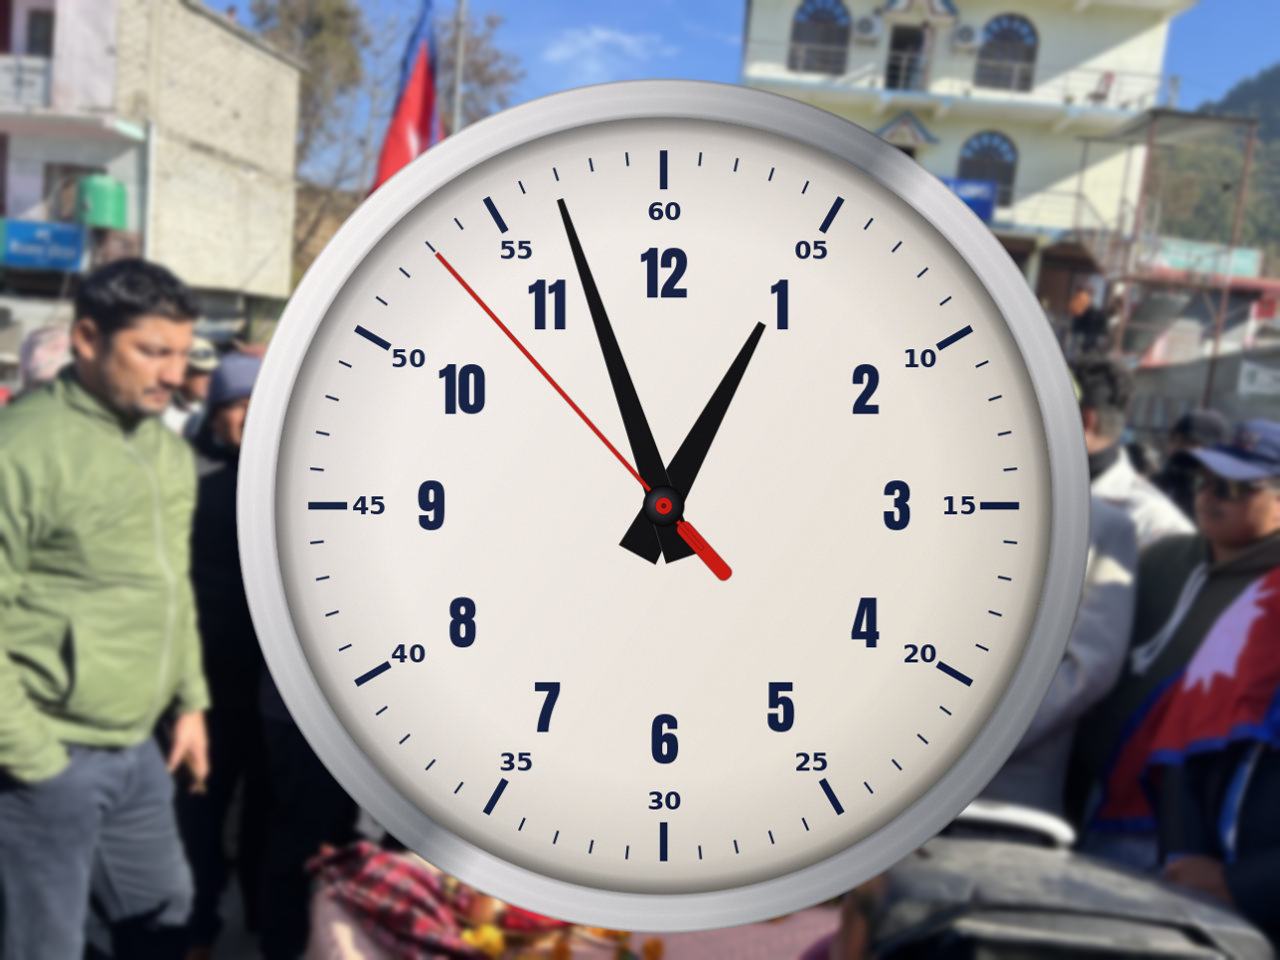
12:56:53
